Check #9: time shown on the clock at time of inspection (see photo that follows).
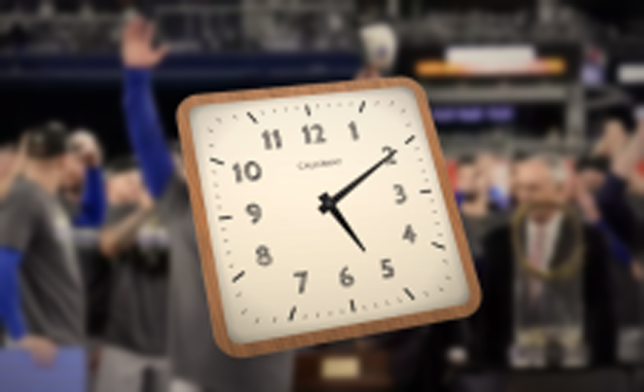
5:10
